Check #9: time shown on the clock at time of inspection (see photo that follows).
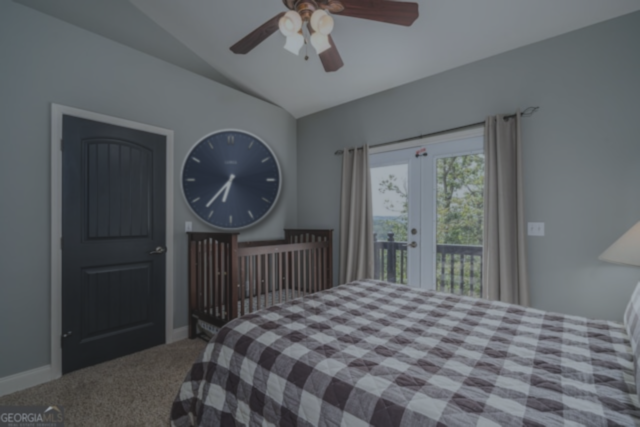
6:37
